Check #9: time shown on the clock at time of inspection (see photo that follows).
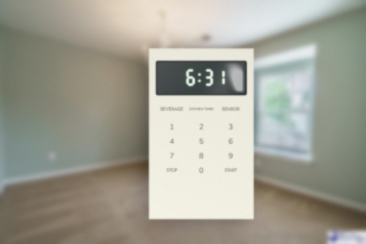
6:31
